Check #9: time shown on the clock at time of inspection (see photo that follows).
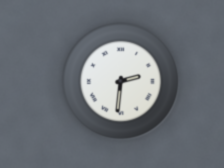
2:31
